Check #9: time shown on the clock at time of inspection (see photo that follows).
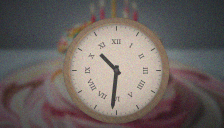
10:31
